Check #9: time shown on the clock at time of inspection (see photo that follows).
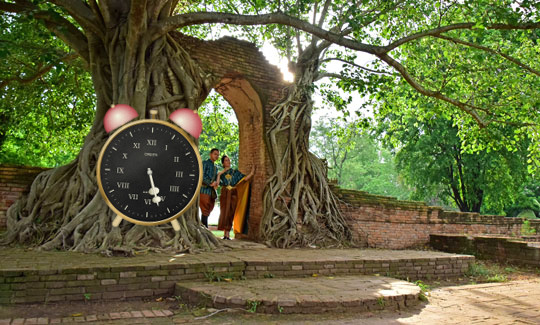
5:27
